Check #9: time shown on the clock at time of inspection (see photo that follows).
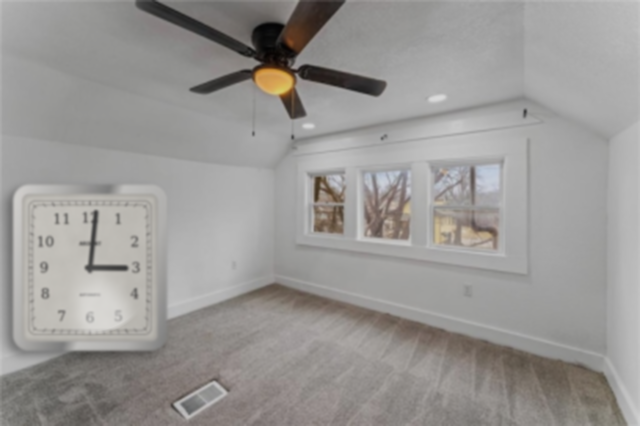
3:01
